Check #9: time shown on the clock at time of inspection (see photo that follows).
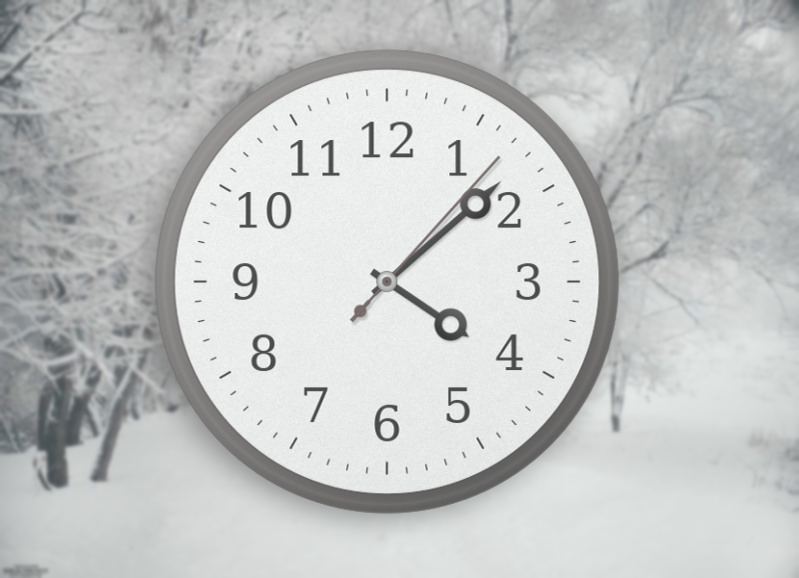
4:08:07
